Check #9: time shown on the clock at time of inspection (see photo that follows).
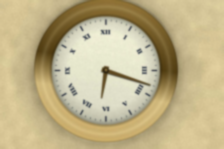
6:18
